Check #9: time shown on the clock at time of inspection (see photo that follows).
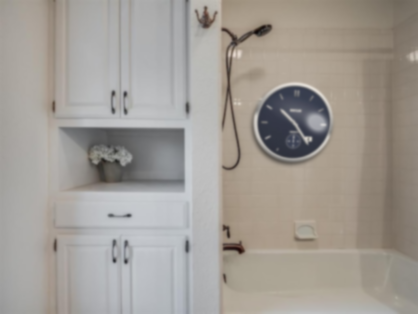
10:24
